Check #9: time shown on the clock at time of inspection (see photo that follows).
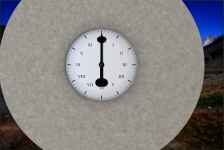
6:00
